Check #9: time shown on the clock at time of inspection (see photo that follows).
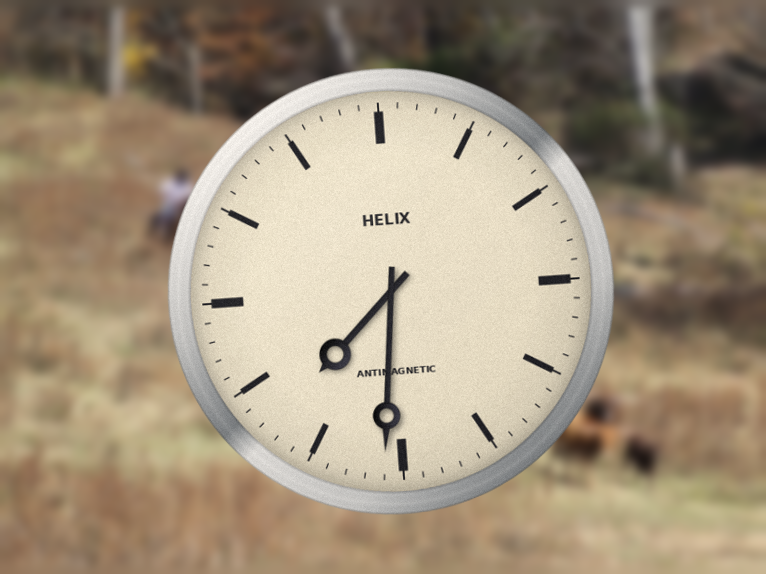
7:31
